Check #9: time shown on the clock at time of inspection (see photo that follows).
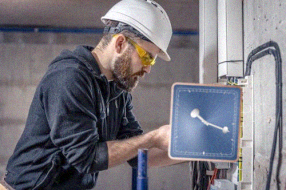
10:18
